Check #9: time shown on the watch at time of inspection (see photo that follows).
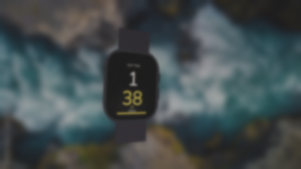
1:38
